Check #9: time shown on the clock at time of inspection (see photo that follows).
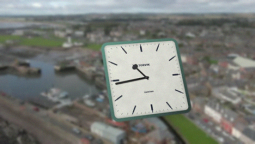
10:44
